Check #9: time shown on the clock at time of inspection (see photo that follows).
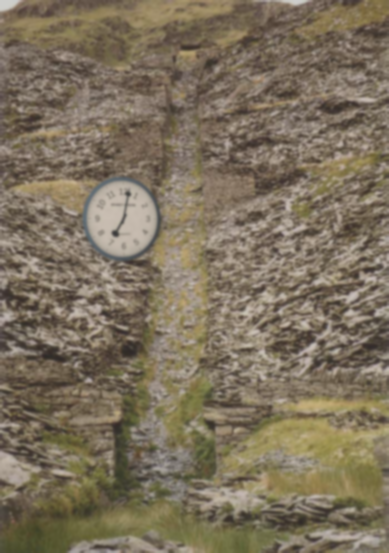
7:02
